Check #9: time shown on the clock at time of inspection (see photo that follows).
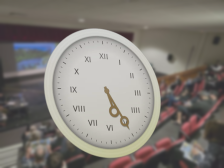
5:25
